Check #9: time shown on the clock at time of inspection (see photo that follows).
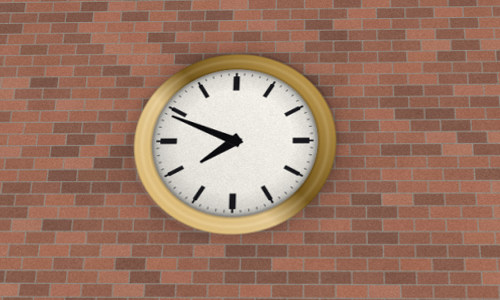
7:49
